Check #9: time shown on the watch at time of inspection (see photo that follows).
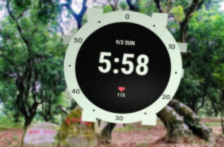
5:58
